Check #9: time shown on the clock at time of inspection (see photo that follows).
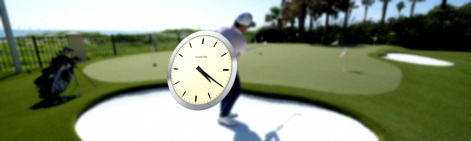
4:20
